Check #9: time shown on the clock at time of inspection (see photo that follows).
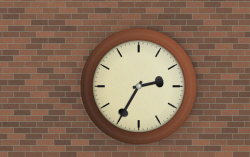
2:35
